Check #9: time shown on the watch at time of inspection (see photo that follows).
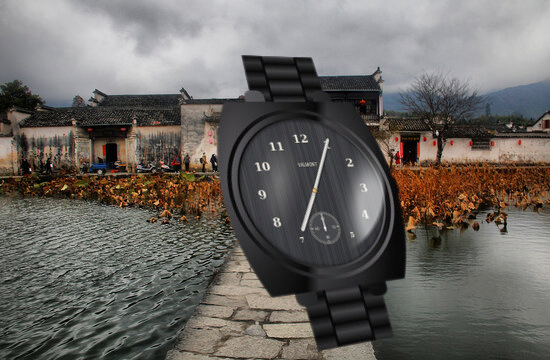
7:05
